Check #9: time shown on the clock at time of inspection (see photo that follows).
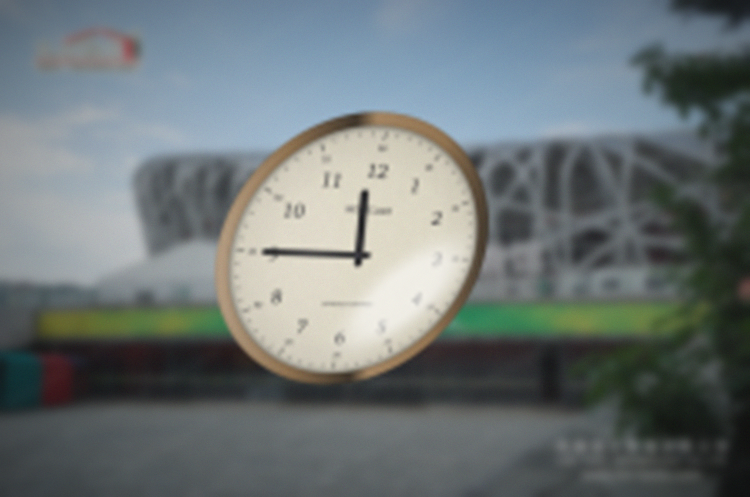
11:45
